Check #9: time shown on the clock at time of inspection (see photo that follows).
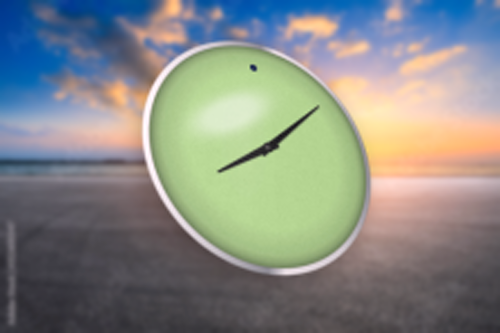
8:09
